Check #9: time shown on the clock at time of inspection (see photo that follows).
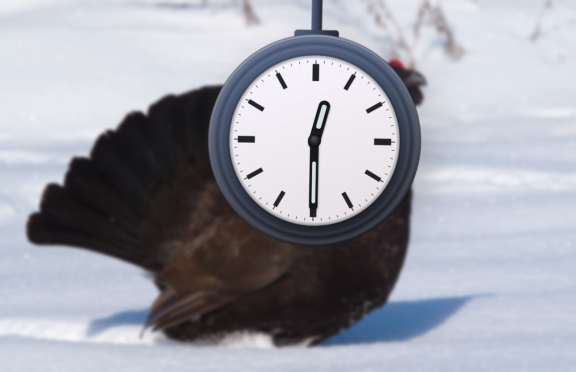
12:30
